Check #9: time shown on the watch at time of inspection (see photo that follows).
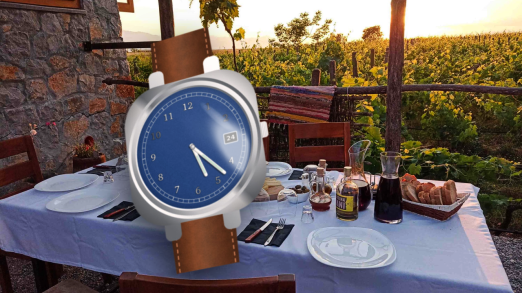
5:23
